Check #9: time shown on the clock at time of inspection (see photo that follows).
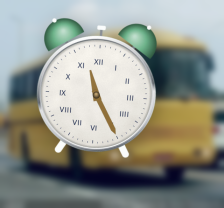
11:25
